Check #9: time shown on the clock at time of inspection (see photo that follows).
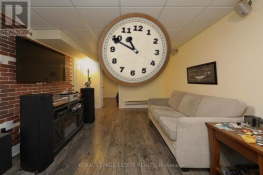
10:49
